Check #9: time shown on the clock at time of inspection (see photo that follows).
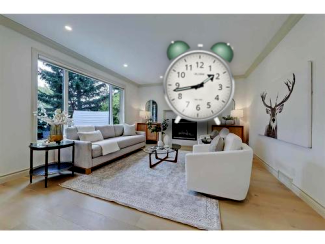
1:43
